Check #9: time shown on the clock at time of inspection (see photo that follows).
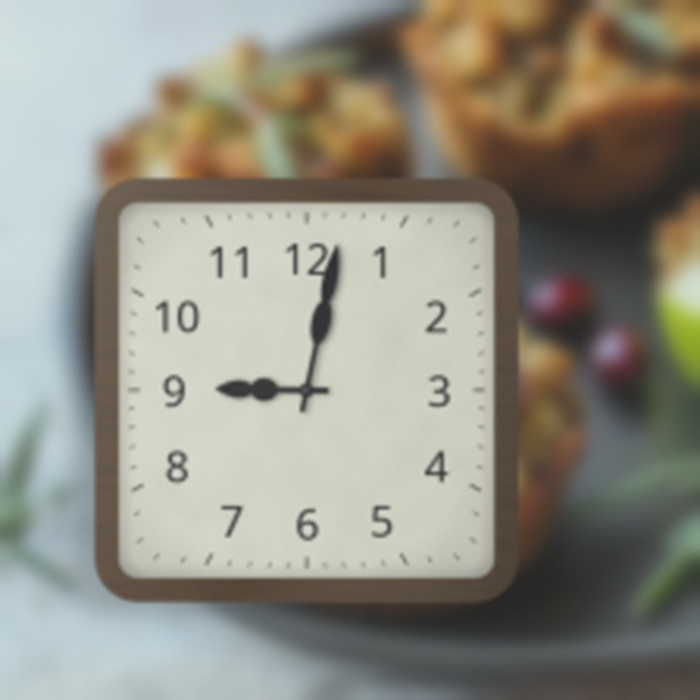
9:02
